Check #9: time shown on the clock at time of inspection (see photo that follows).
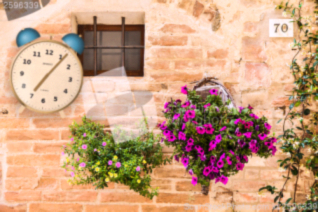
7:06
